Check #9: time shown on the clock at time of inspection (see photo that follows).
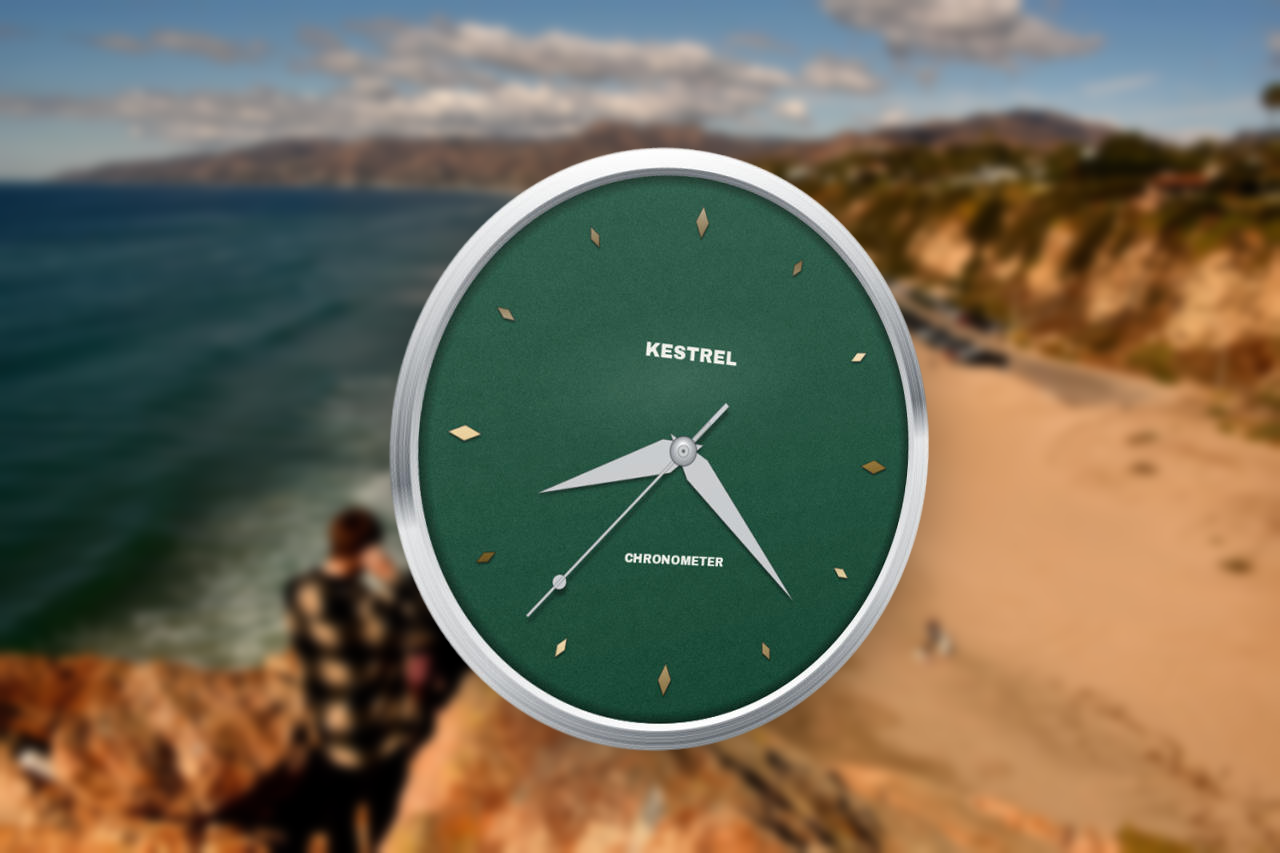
8:22:37
